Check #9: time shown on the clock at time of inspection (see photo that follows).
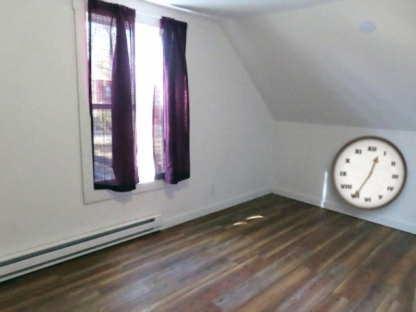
12:35
